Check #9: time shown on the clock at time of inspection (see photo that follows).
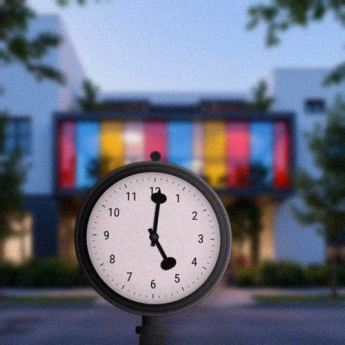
5:01
